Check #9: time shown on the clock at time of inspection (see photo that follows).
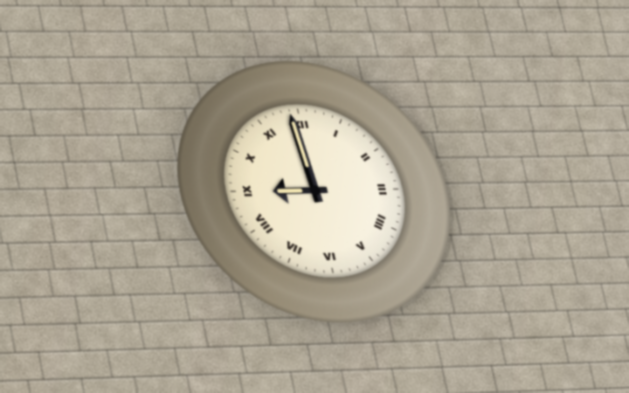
8:59
